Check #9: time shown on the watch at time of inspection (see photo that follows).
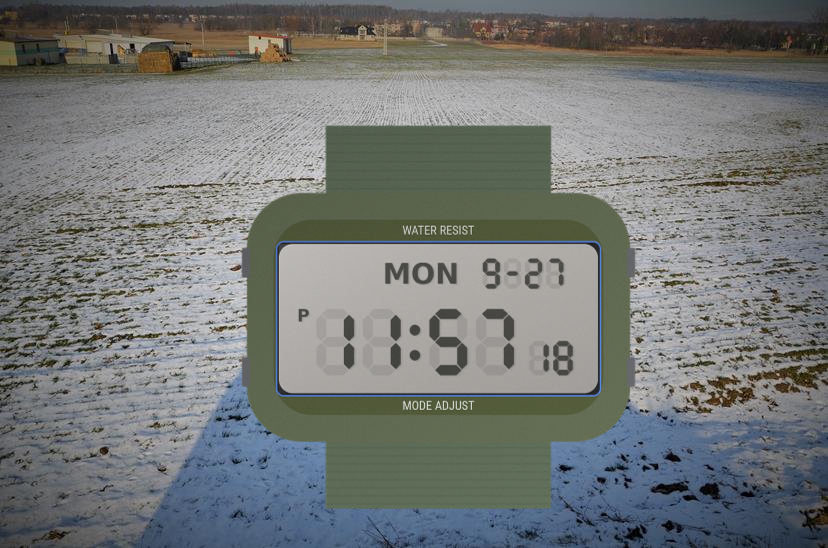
11:57:18
